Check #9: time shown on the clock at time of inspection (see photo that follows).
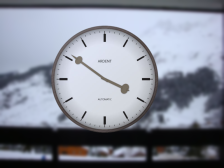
3:51
